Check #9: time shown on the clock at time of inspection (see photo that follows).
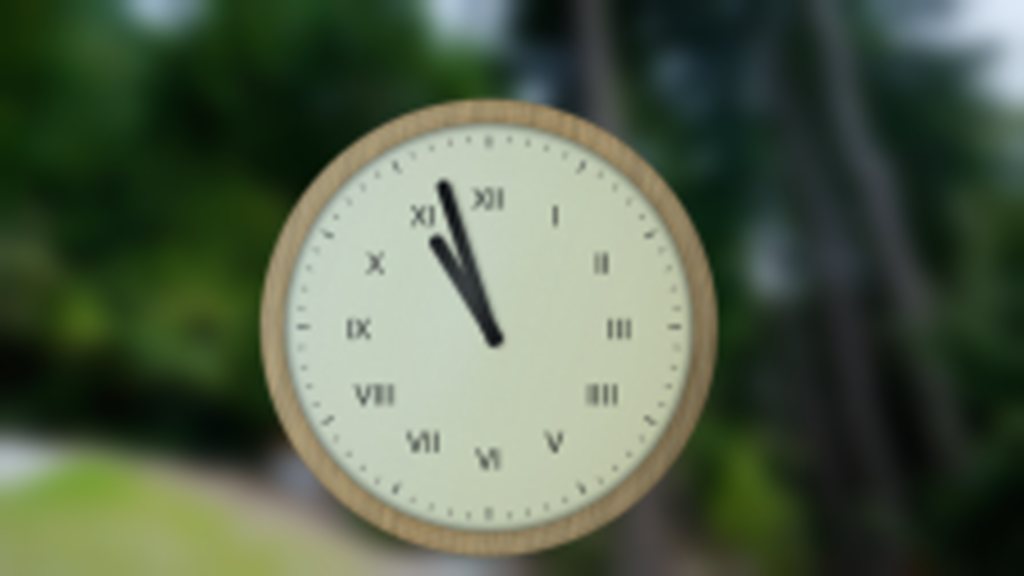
10:57
